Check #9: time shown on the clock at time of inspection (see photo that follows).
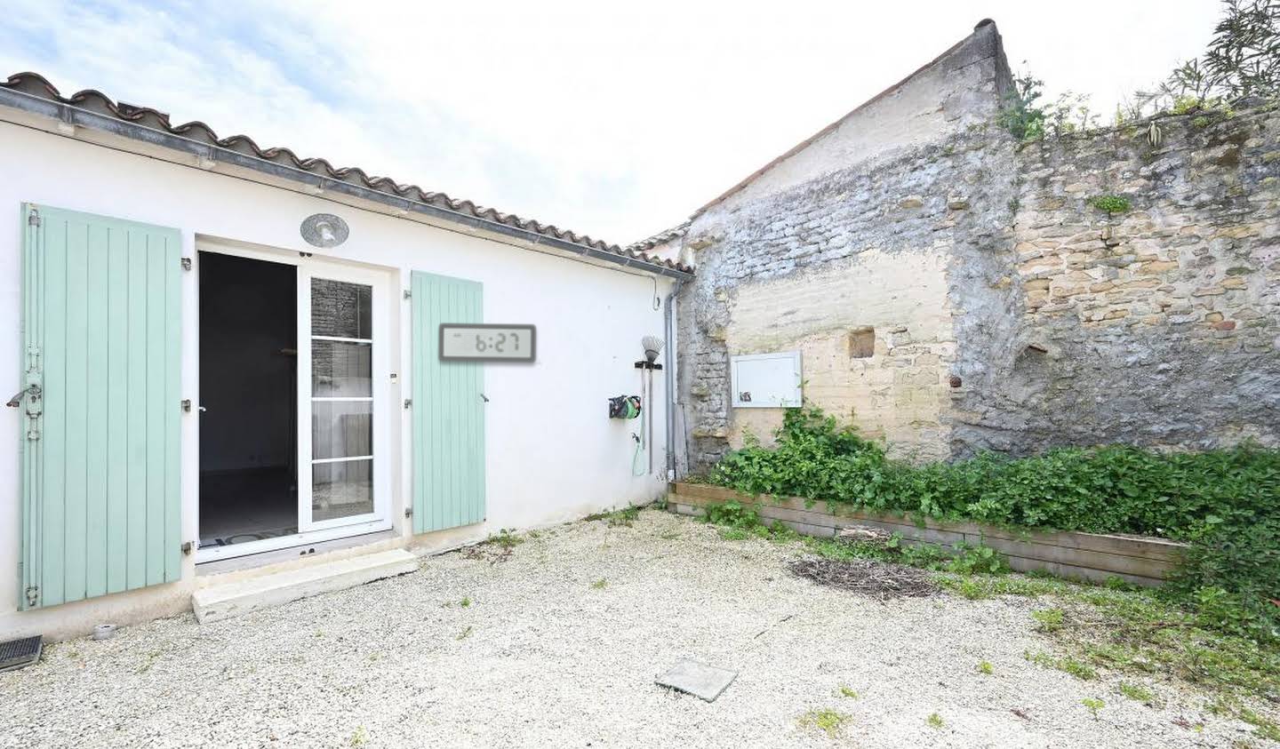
6:27
